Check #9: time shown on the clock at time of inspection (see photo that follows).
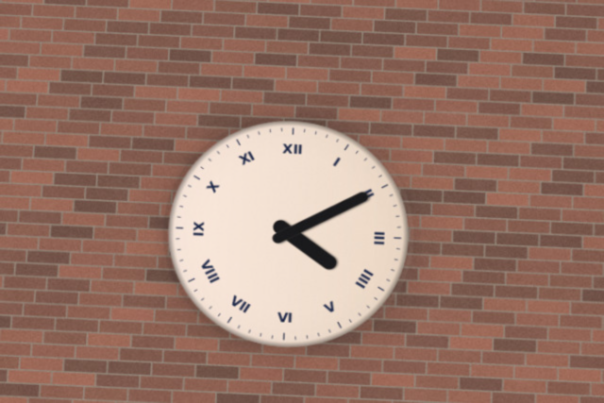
4:10
